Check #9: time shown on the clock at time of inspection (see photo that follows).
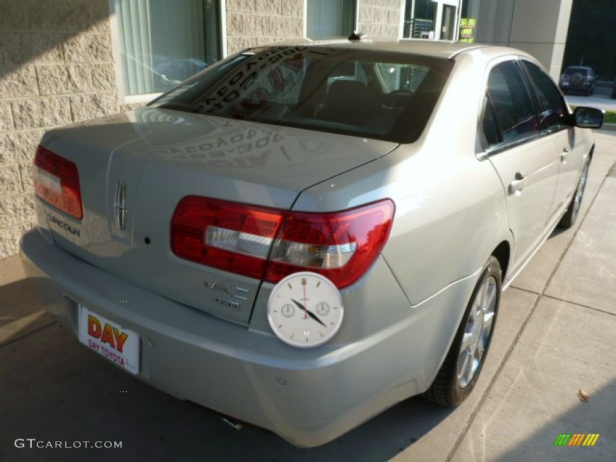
10:22
